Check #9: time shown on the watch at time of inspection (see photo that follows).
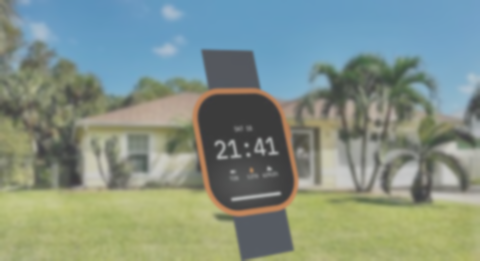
21:41
